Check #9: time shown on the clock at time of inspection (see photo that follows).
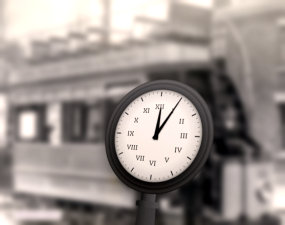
12:05
